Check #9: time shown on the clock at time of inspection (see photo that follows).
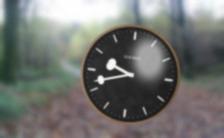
9:42
